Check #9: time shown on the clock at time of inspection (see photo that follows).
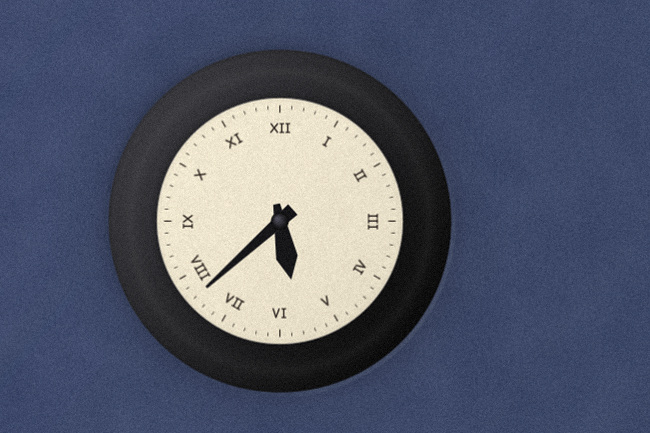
5:38
